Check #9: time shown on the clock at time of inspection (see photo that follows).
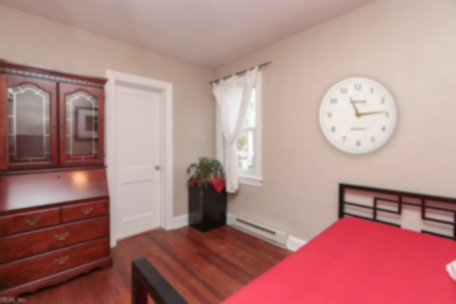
11:14
